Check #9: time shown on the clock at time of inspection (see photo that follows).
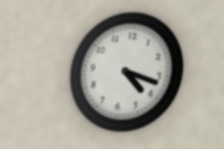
4:17
